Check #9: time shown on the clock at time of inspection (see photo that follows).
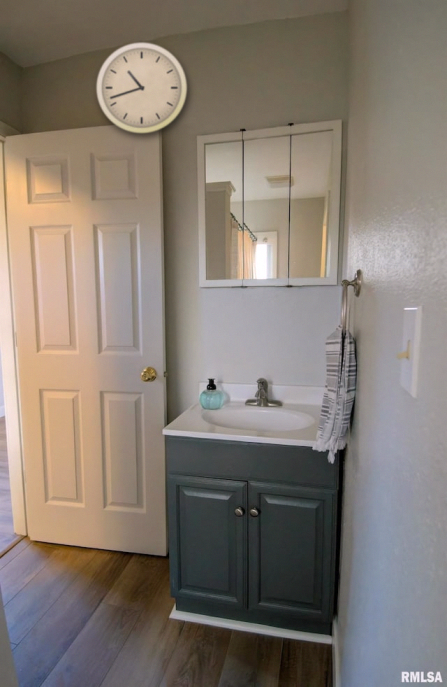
10:42
